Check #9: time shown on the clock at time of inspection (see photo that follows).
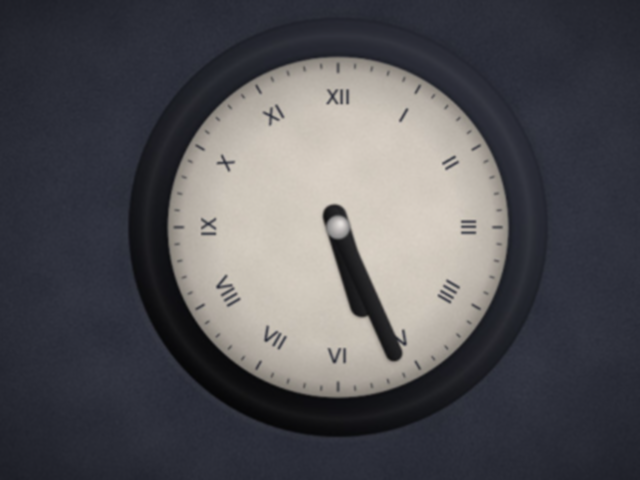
5:26
